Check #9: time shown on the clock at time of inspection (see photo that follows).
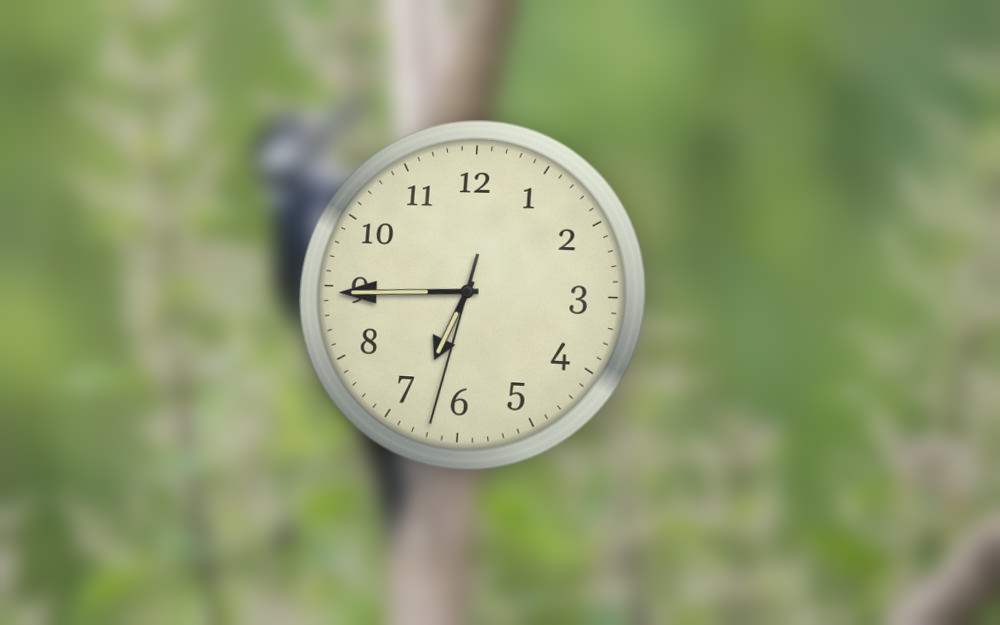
6:44:32
